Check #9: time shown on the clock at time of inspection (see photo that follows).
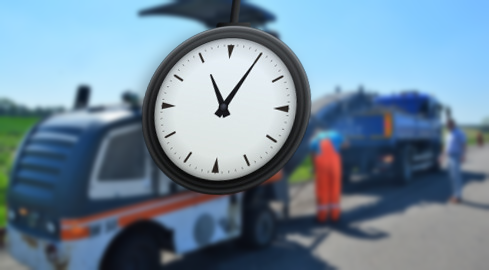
11:05
